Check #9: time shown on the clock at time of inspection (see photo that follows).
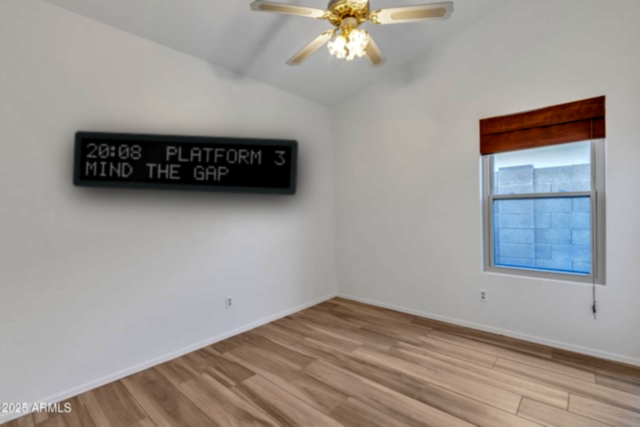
20:08
